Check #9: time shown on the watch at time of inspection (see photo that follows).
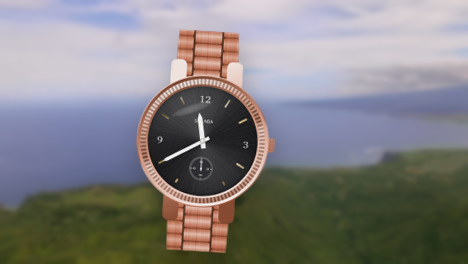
11:40
